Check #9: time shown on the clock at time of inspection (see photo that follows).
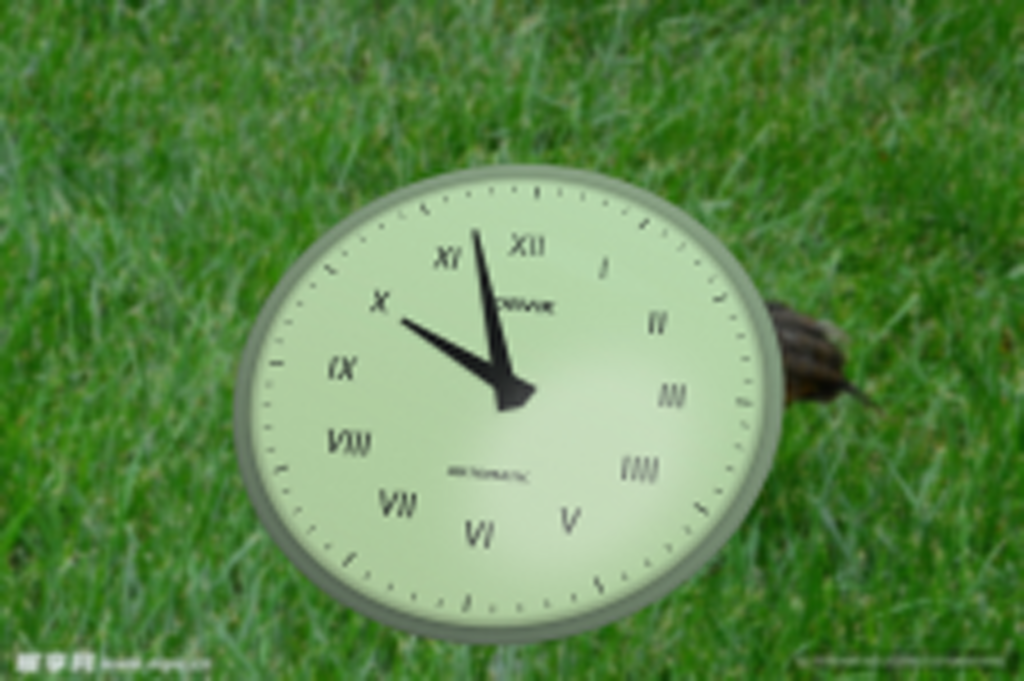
9:57
